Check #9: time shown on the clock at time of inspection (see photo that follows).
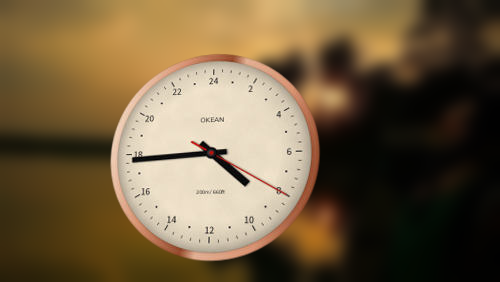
8:44:20
